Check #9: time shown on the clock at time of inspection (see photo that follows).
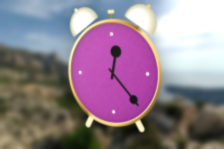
12:23
